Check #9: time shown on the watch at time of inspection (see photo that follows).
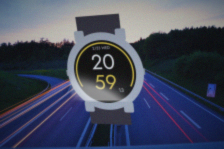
20:59
